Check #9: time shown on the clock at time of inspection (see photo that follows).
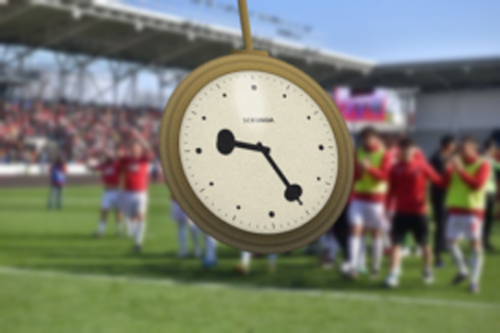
9:25
